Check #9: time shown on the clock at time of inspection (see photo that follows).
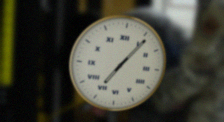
7:06
